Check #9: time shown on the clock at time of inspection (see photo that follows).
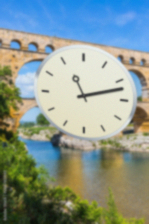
11:12
